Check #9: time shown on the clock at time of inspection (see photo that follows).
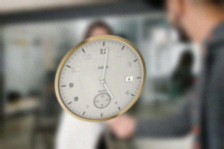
5:01
